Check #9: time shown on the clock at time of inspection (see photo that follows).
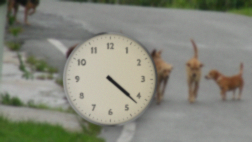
4:22
